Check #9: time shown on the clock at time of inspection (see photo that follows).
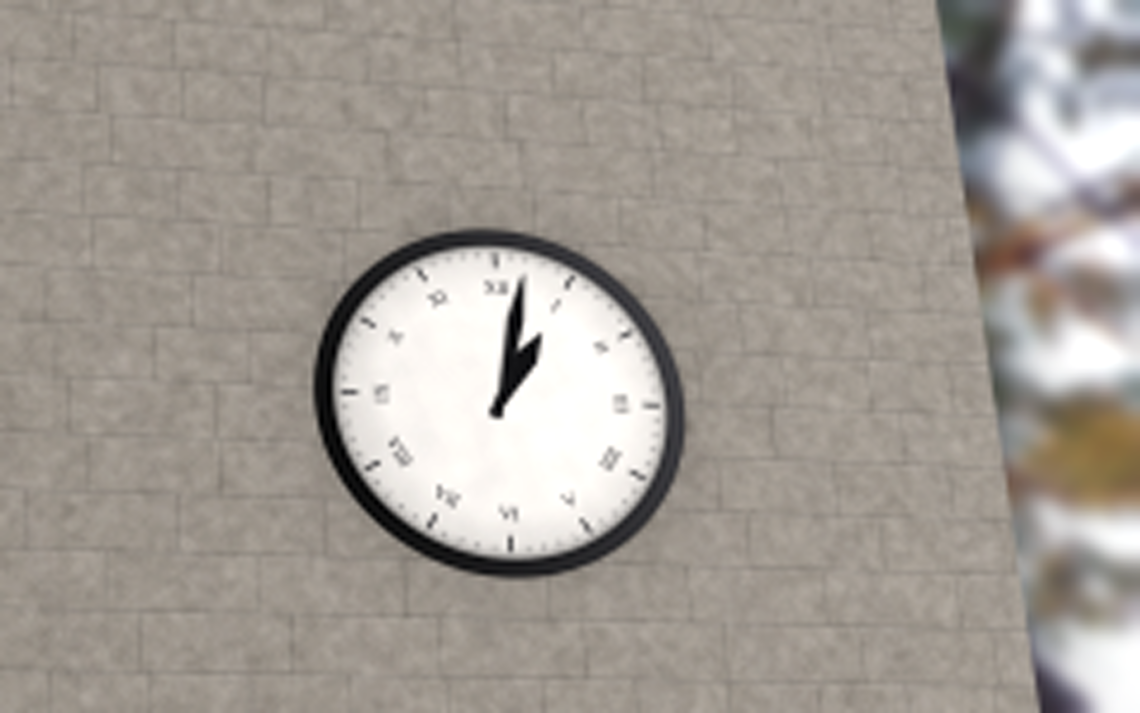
1:02
